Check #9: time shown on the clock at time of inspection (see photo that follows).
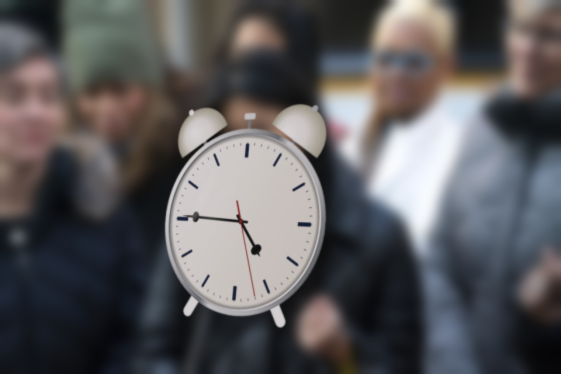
4:45:27
